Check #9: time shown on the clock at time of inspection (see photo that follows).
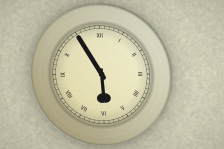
5:55
